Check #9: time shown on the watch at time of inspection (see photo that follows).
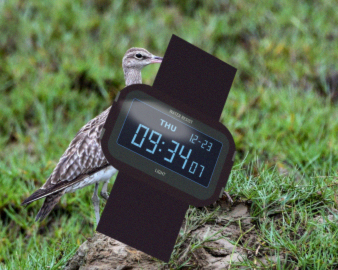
9:34:07
